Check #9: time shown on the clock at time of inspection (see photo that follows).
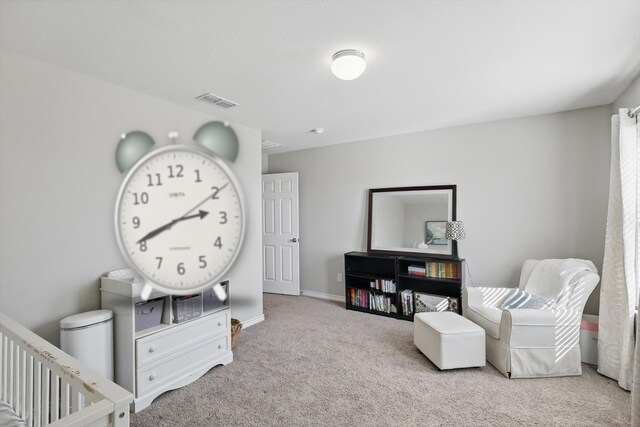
2:41:10
